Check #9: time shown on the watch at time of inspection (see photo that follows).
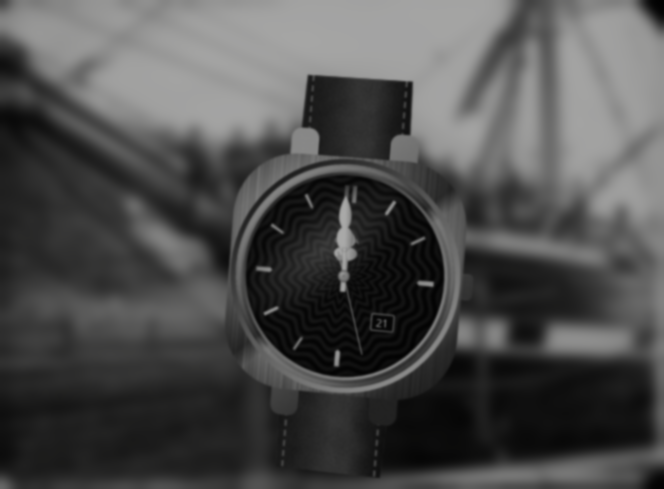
11:59:27
